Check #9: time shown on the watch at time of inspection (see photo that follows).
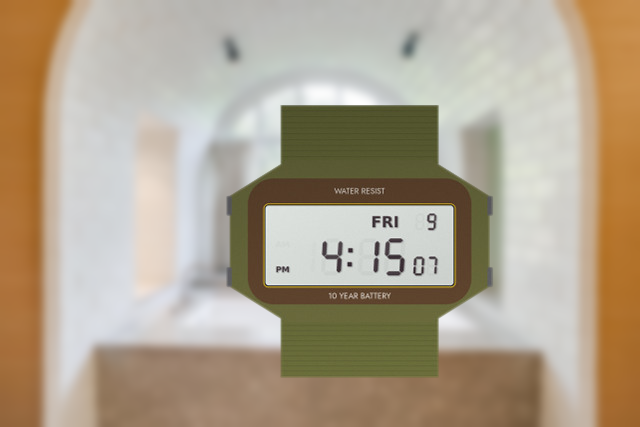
4:15:07
